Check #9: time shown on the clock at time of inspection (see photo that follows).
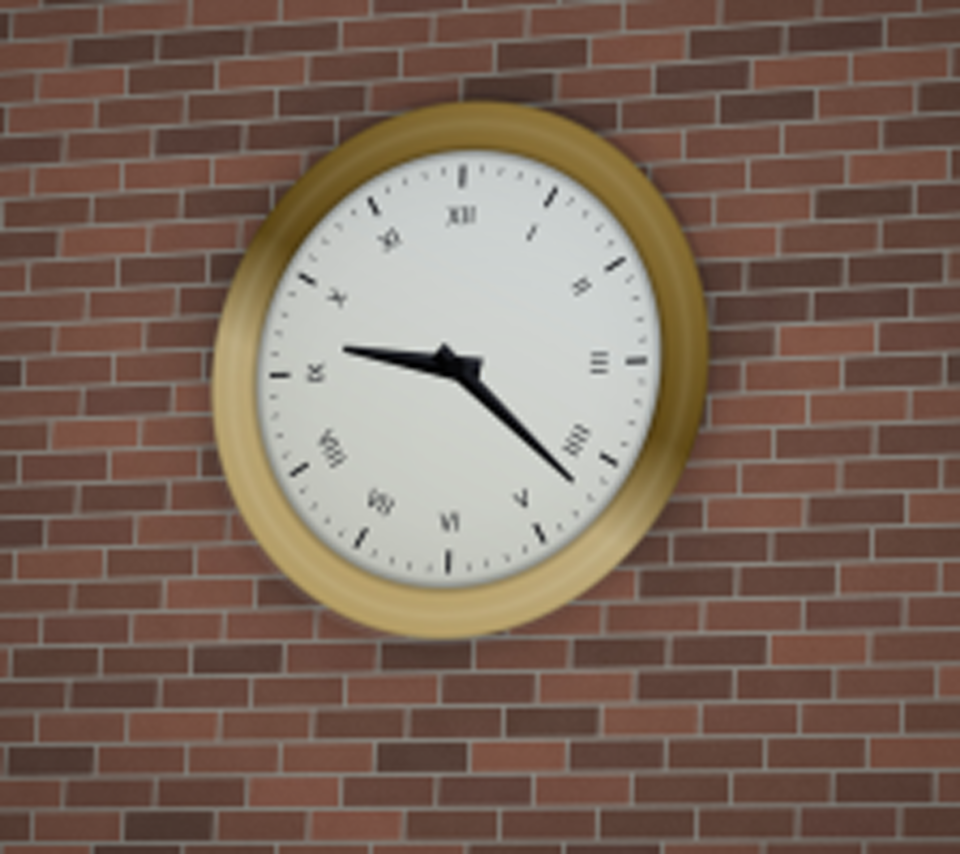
9:22
